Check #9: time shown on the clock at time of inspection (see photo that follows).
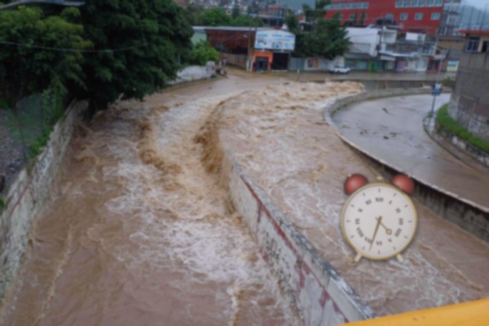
4:33
